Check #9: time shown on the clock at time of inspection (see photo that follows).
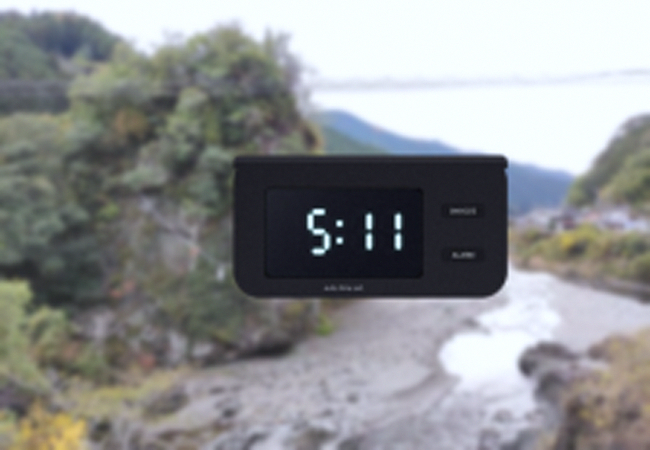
5:11
